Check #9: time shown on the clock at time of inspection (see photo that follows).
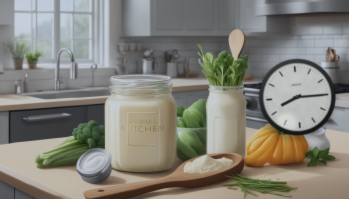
8:15
